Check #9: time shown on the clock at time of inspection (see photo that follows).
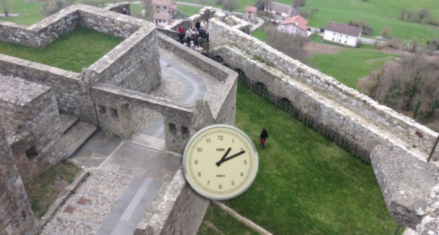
1:11
